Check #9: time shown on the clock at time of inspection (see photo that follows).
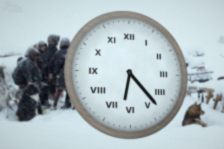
6:23
